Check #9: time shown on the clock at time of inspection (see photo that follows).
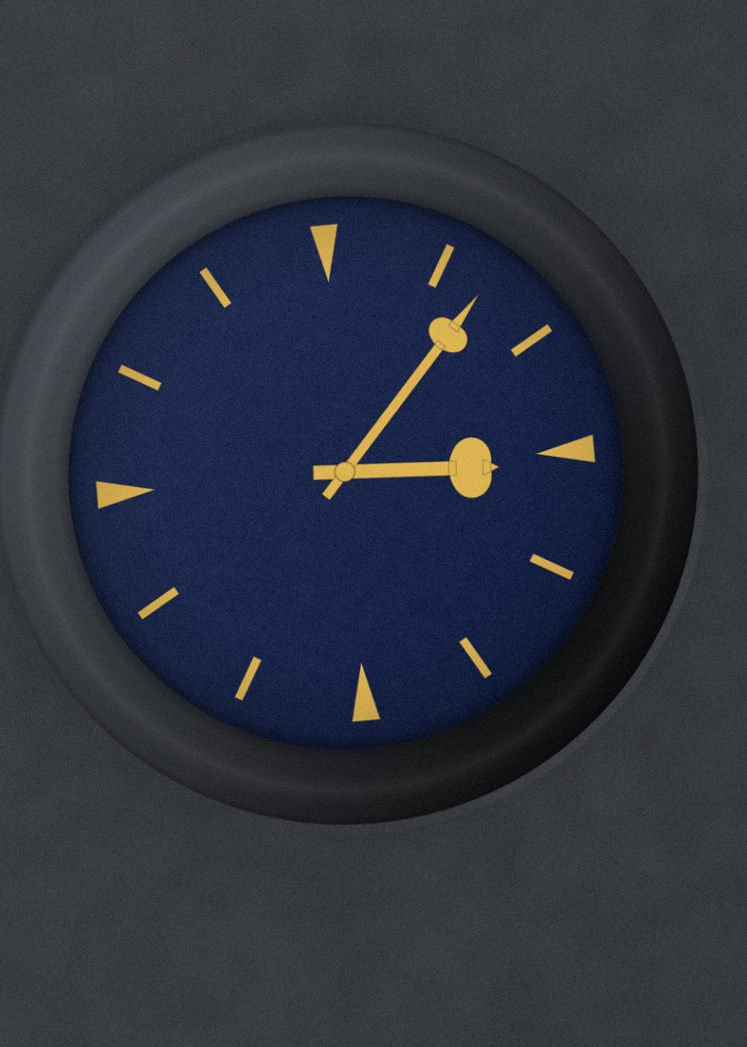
3:07
